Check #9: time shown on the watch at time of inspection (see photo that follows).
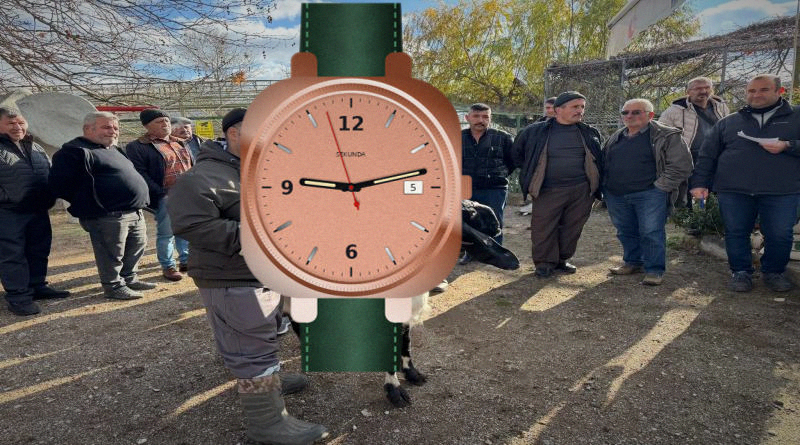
9:12:57
